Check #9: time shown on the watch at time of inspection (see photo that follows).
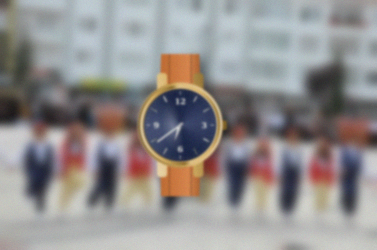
6:39
